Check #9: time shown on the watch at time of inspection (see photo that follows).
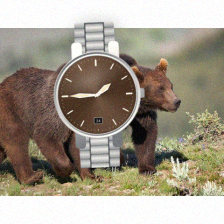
1:45
